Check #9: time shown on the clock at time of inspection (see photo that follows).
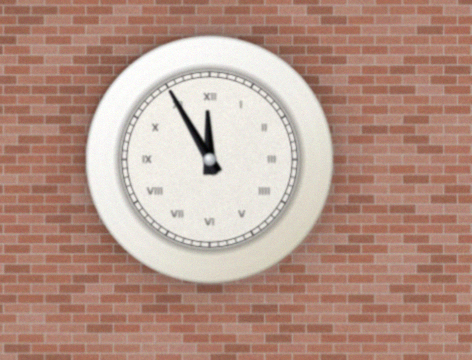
11:55
